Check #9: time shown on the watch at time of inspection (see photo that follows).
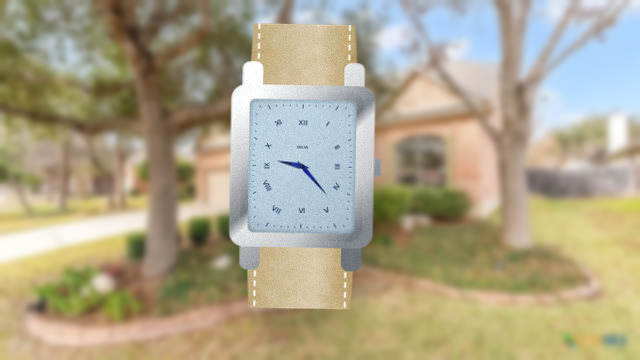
9:23
